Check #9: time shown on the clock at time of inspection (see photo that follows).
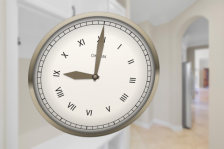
9:00
